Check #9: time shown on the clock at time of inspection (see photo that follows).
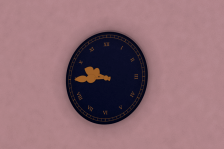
9:45
